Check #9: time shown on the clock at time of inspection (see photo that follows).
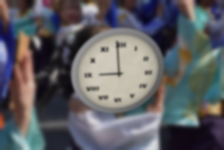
8:59
